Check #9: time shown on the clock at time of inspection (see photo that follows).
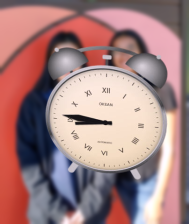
8:46
